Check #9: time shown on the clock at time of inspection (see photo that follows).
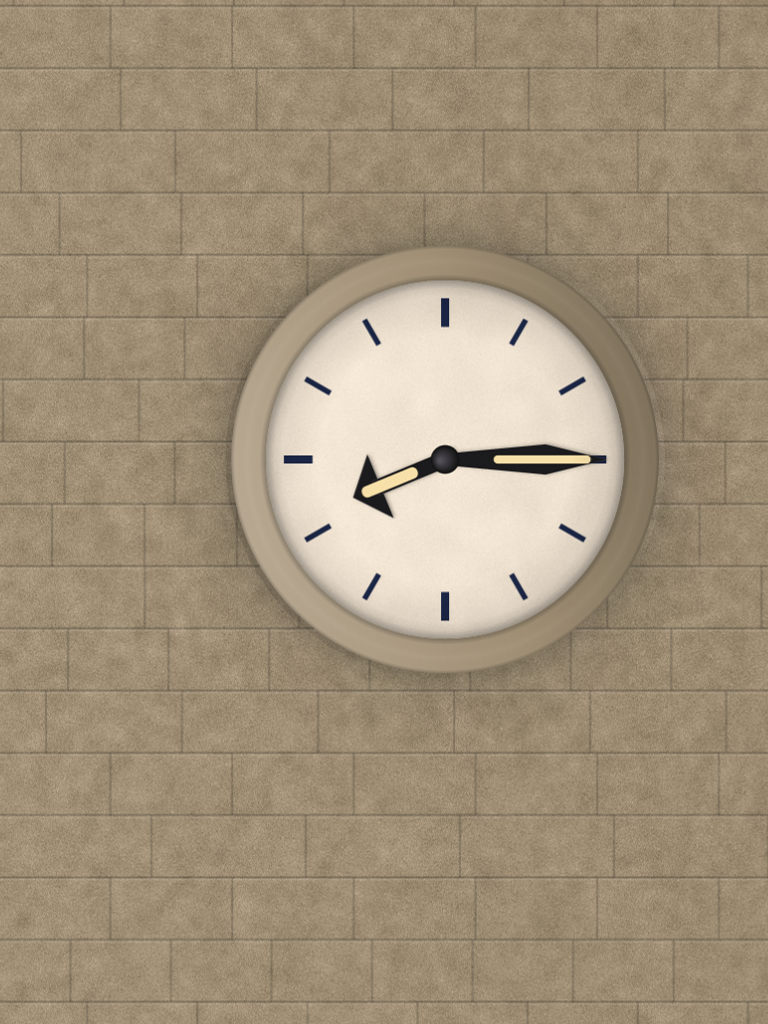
8:15
